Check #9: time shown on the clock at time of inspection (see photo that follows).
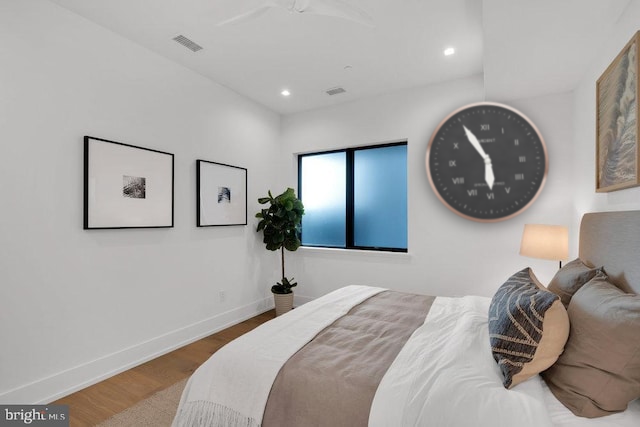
5:55
